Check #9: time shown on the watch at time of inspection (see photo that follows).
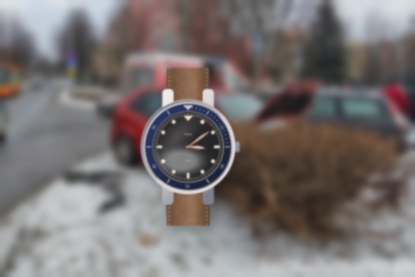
3:09
